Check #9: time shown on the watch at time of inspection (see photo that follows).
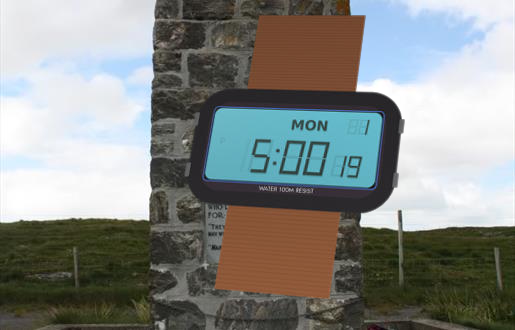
5:00:19
